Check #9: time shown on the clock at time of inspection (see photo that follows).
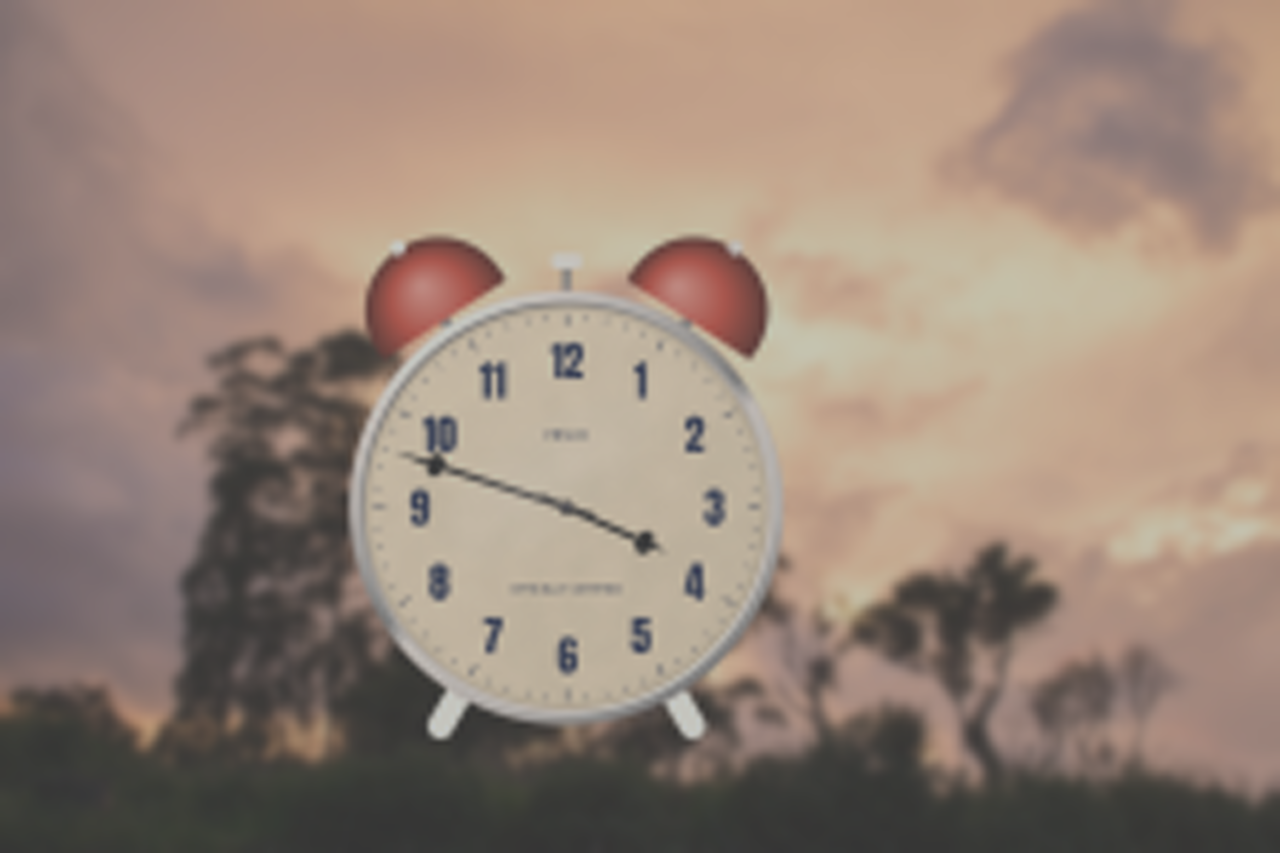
3:48
